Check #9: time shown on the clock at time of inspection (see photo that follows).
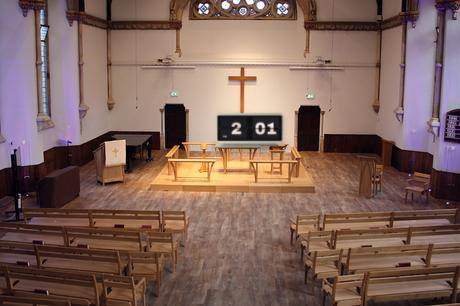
2:01
